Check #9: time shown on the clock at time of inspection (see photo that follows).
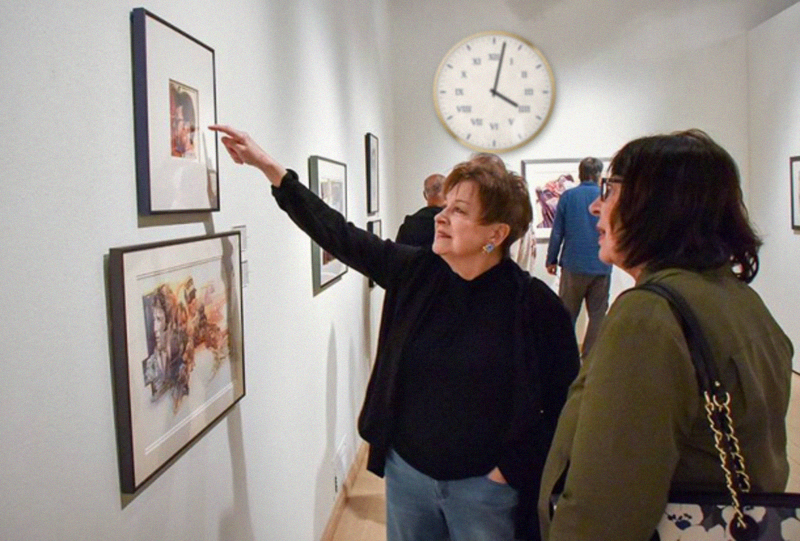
4:02
